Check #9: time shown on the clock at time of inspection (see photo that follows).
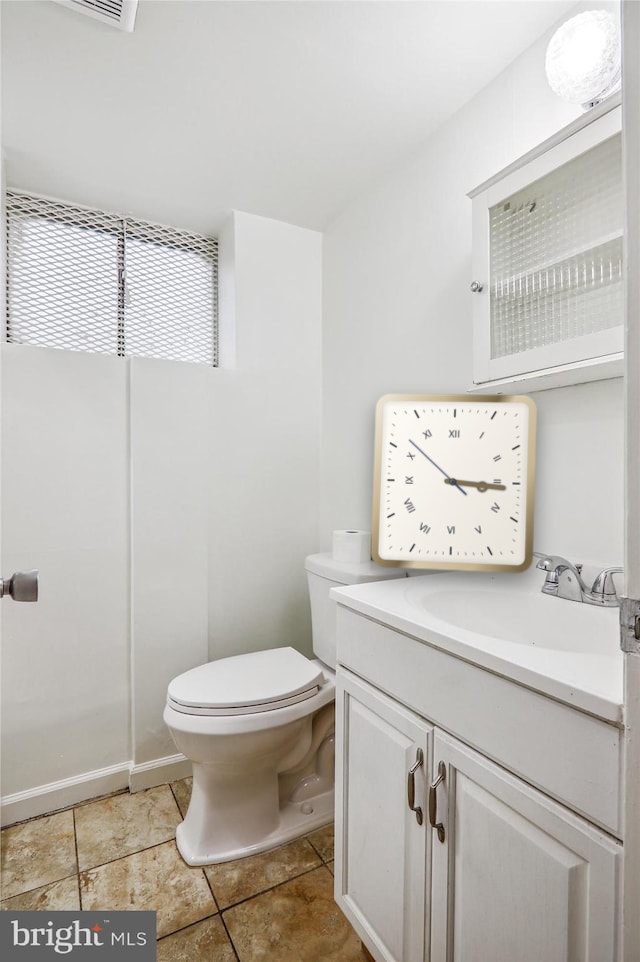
3:15:52
